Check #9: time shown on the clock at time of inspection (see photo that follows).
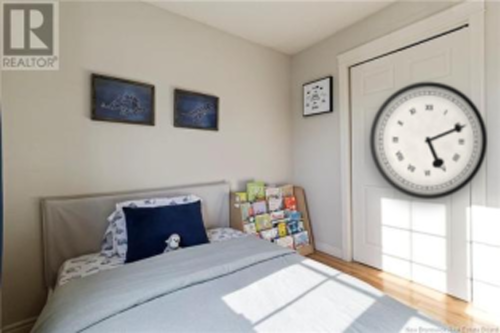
5:11
